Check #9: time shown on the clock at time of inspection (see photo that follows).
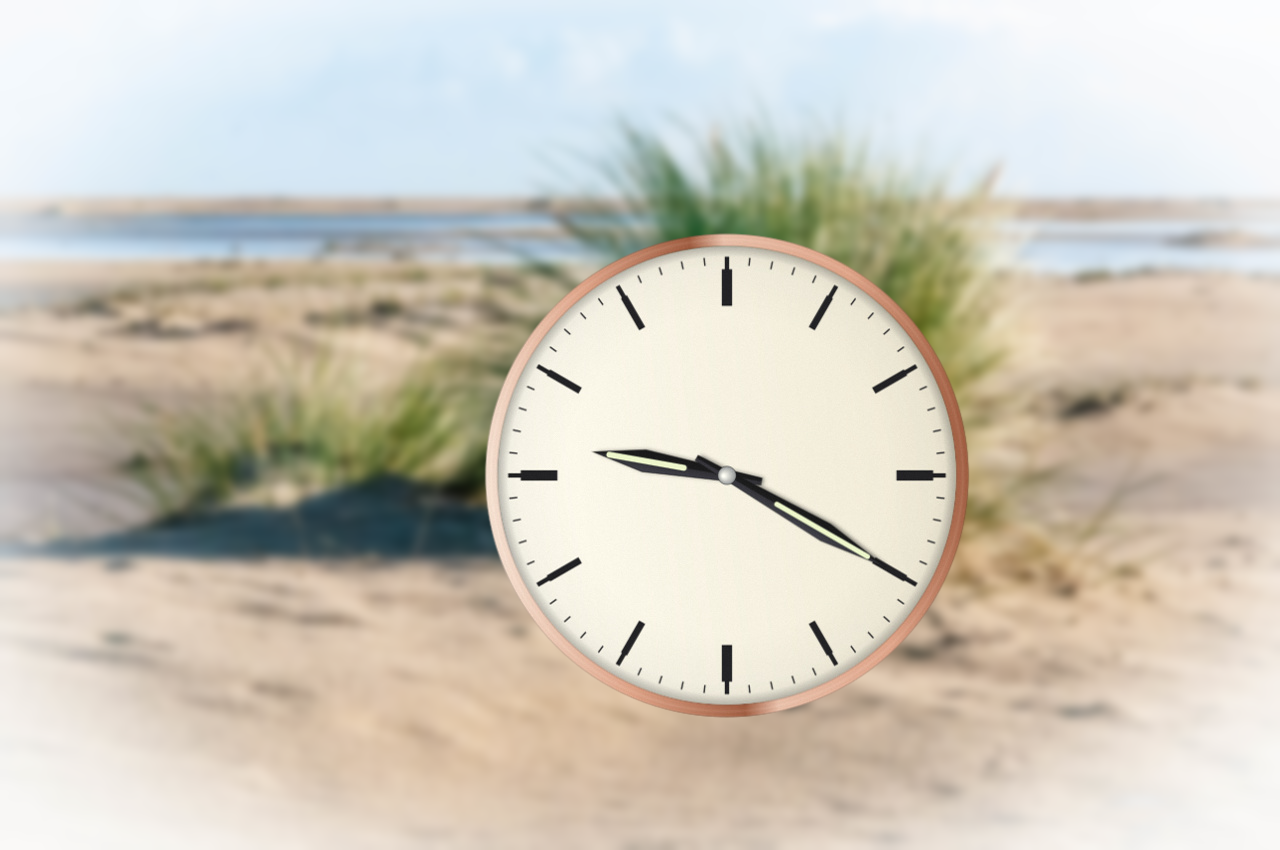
9:20
